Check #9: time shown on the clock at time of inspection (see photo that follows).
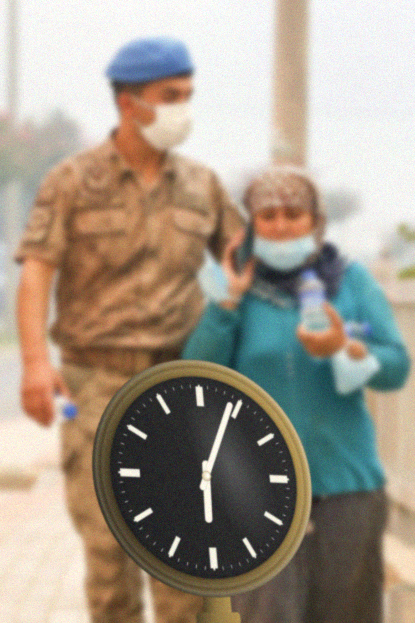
6:04
